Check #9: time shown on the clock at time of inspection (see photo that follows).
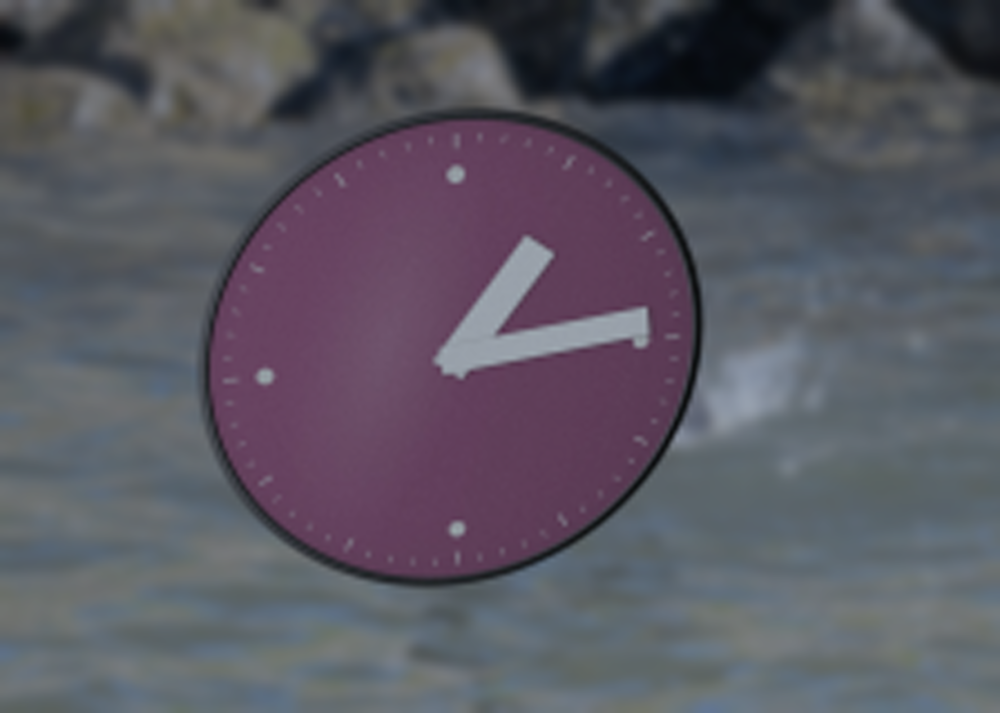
1:14
